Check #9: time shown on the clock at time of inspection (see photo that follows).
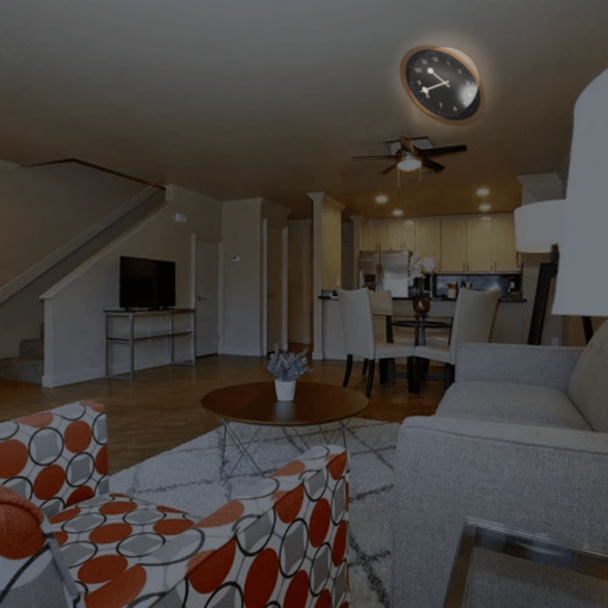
10:42
